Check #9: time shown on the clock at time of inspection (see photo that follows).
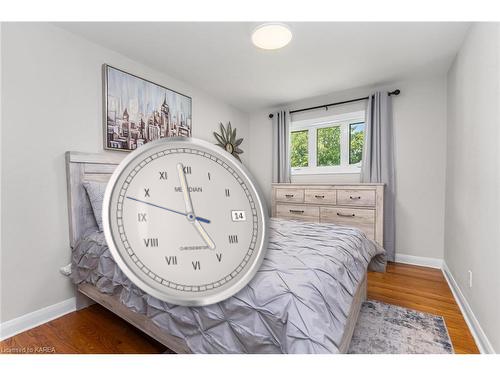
4:58:48
